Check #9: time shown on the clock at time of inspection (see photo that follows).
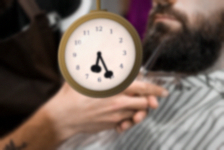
6:26
